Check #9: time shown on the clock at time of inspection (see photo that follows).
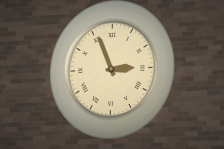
2:56
